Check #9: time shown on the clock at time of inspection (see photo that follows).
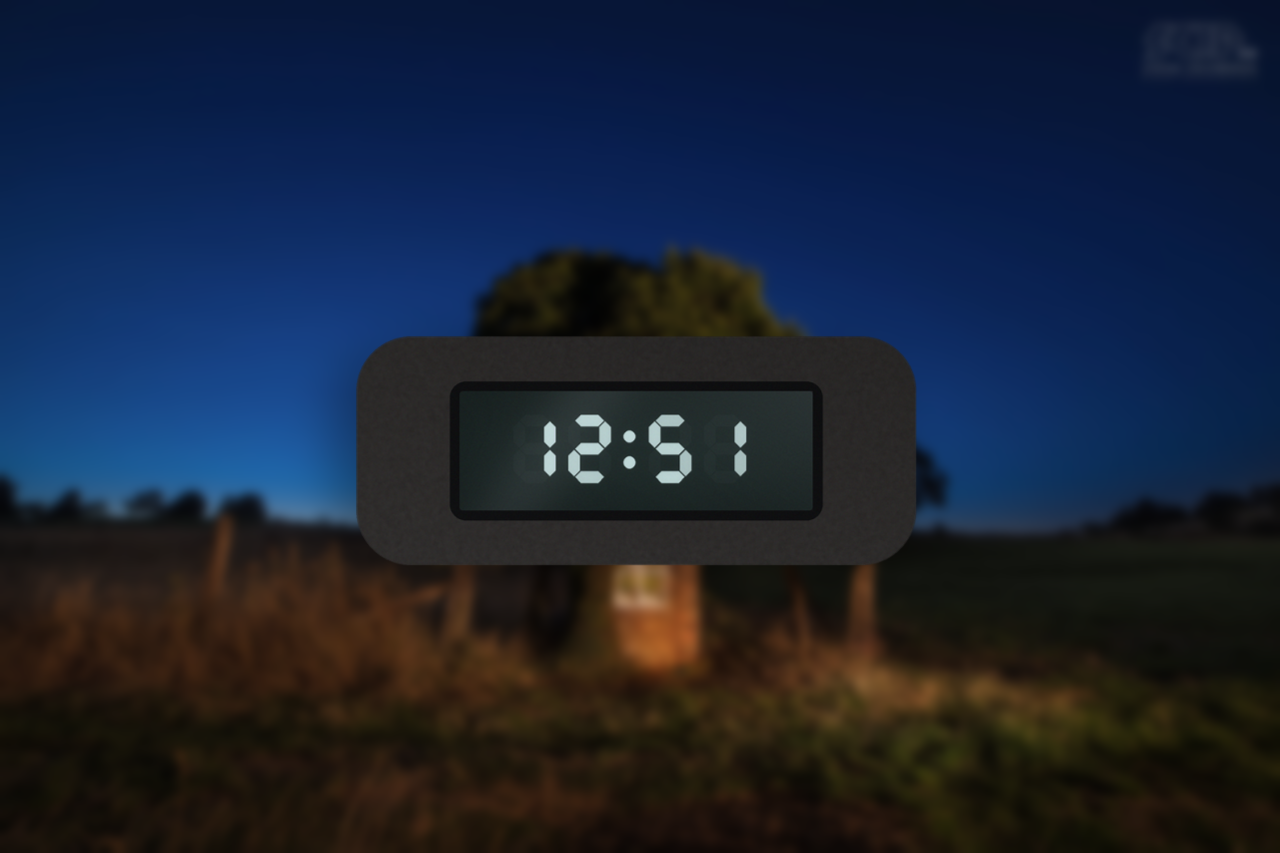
12:51
